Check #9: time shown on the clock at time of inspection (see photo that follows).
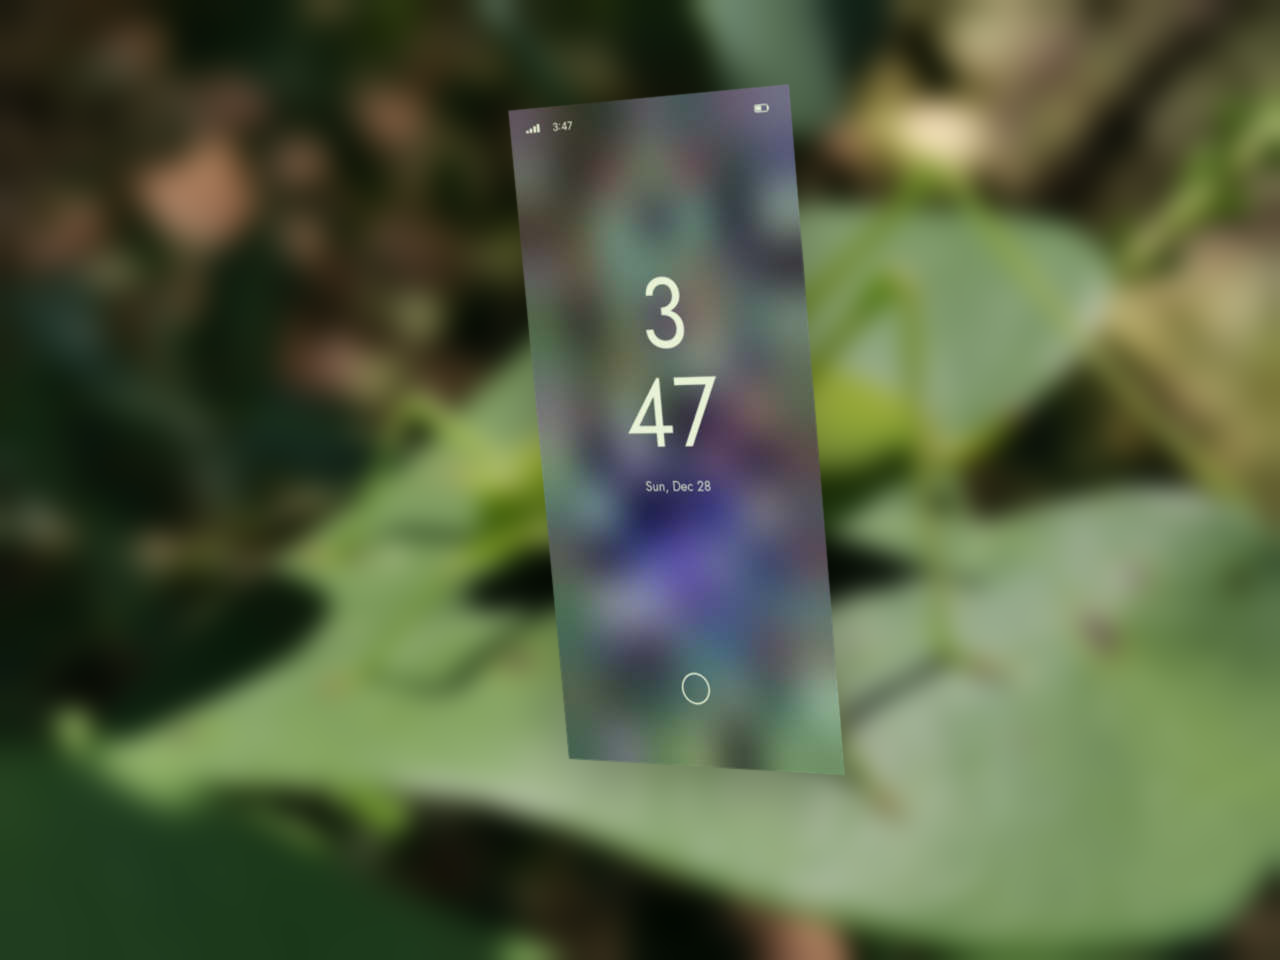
3:47
